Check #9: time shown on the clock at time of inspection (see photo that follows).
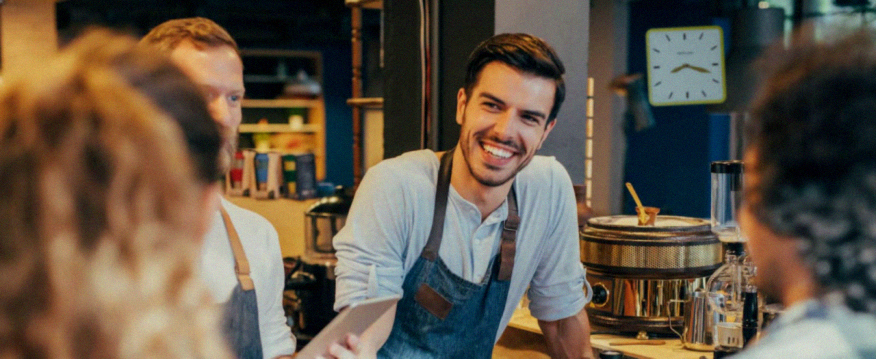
8:18
